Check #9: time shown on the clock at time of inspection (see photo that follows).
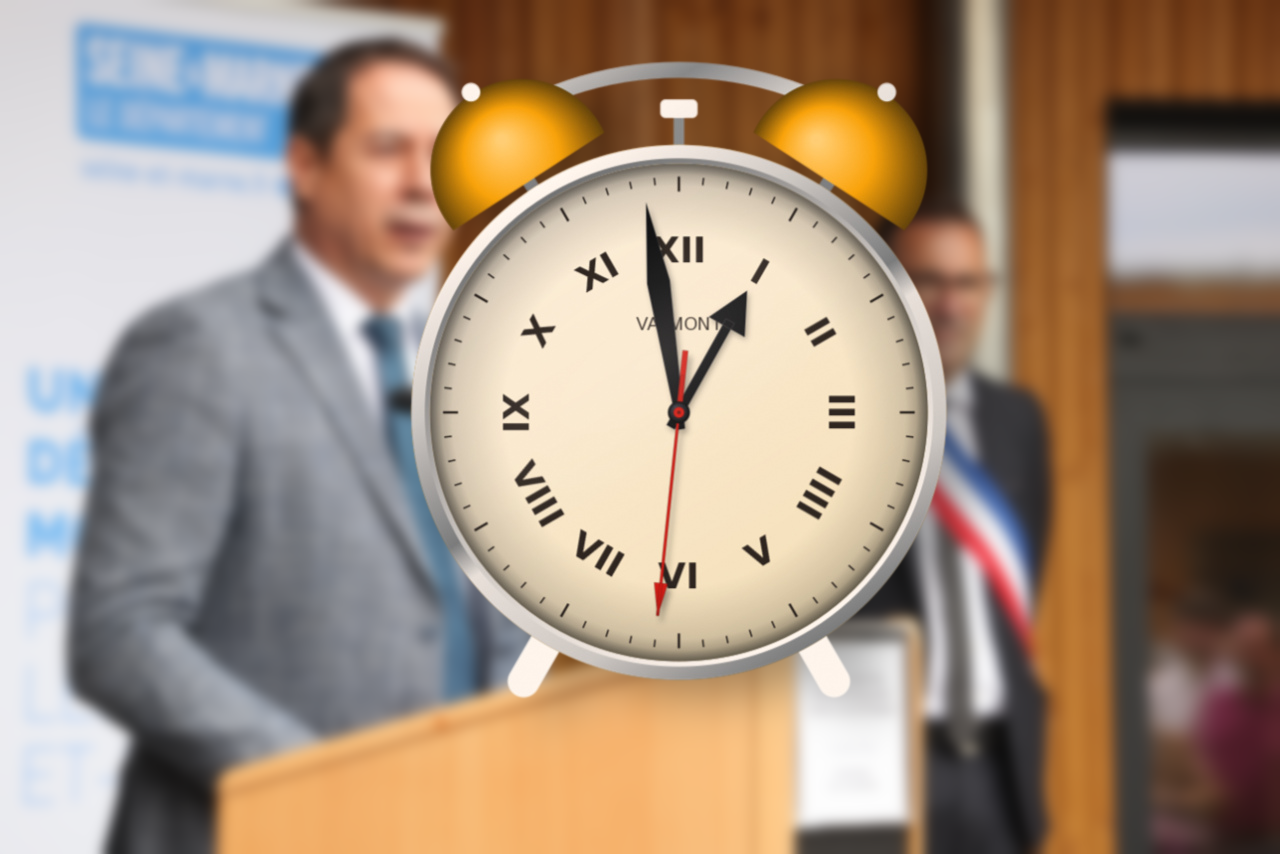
12:58:31
